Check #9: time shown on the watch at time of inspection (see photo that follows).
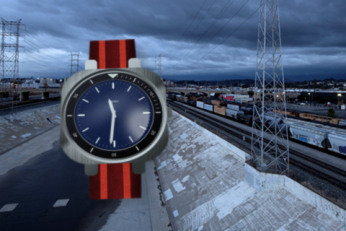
11:31
